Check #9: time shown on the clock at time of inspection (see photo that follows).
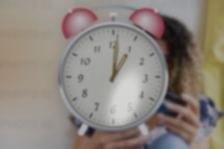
1:01
